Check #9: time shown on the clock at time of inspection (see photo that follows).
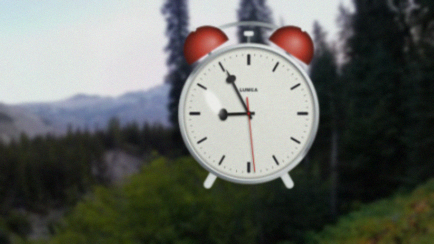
8:55:29
